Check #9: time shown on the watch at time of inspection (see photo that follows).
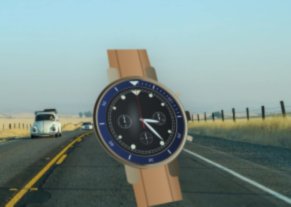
3:24
